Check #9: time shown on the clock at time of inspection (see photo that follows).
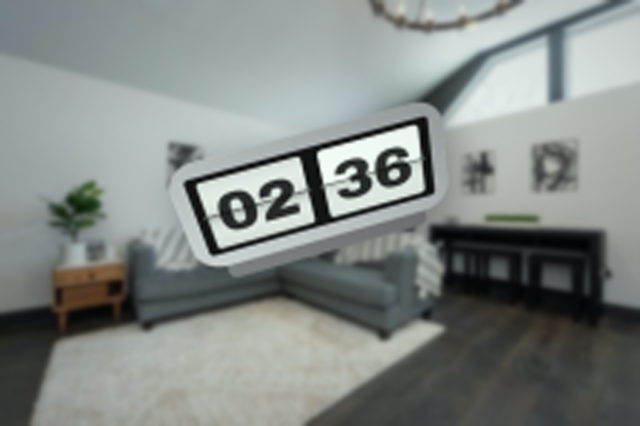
2:36
